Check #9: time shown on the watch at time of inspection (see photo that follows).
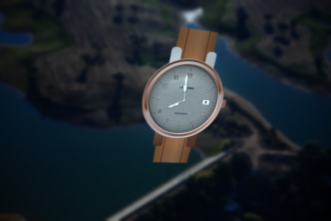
7:59
